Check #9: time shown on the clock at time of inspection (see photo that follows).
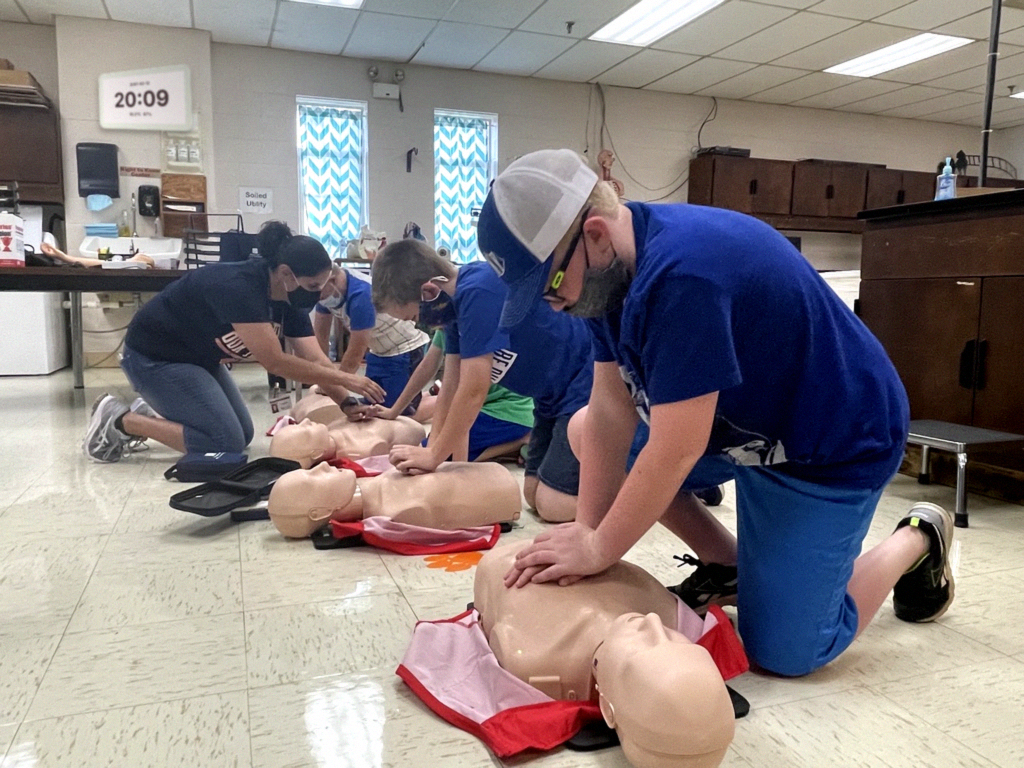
20:09
